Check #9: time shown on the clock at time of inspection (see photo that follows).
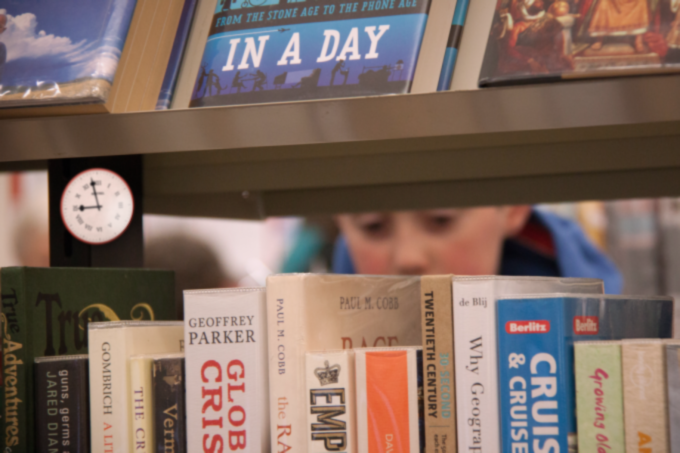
8:58
